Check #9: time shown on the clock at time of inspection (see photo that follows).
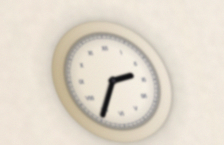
2:35
